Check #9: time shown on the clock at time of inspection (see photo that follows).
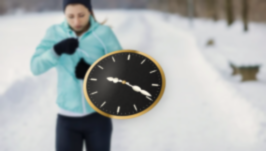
9:19
